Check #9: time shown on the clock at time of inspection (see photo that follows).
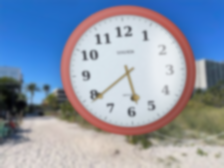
5:39
